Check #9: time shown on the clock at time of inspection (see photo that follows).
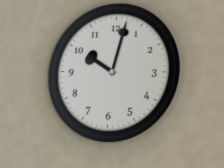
10:02
